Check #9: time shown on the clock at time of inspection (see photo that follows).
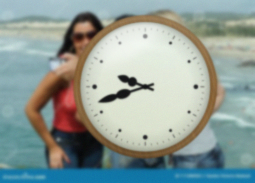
9:42
